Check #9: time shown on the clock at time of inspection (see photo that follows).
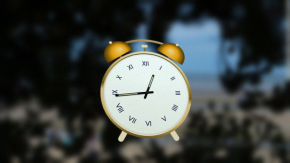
12:44
